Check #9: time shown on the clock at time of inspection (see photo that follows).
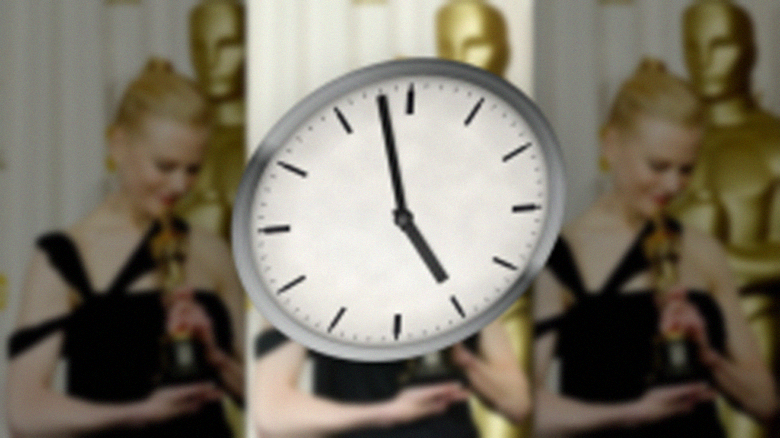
4:58
